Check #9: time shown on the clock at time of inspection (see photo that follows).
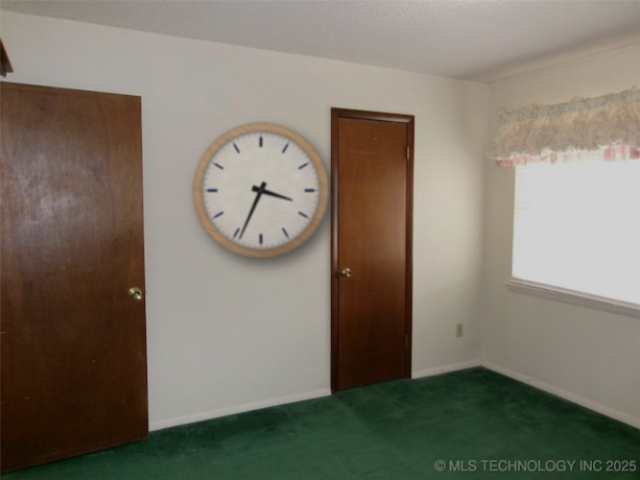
3:34
